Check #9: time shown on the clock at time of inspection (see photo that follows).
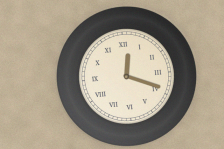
12:19
